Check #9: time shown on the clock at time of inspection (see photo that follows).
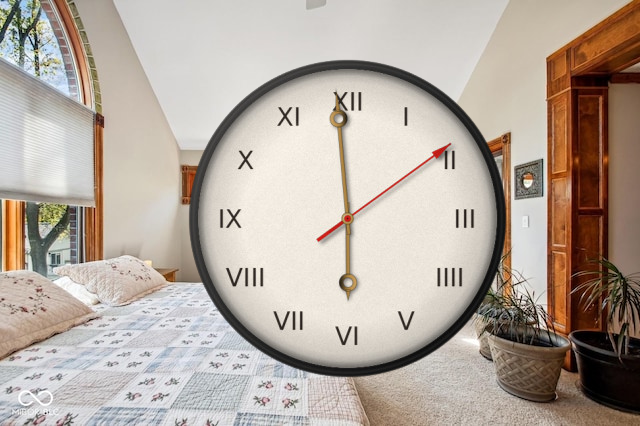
5:59:09
